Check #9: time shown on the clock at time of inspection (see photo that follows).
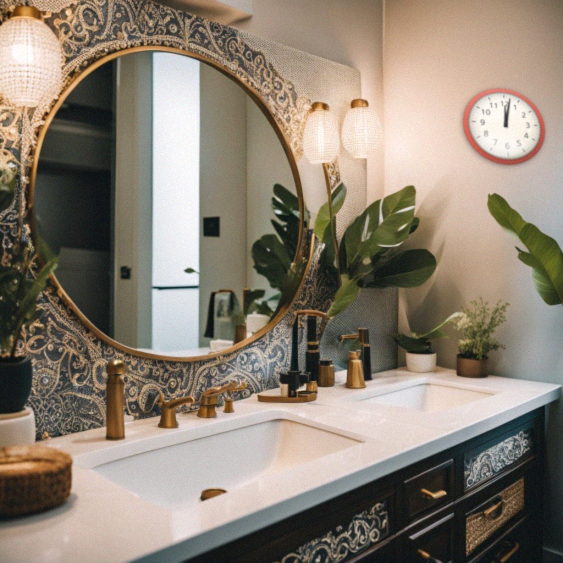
12:02
